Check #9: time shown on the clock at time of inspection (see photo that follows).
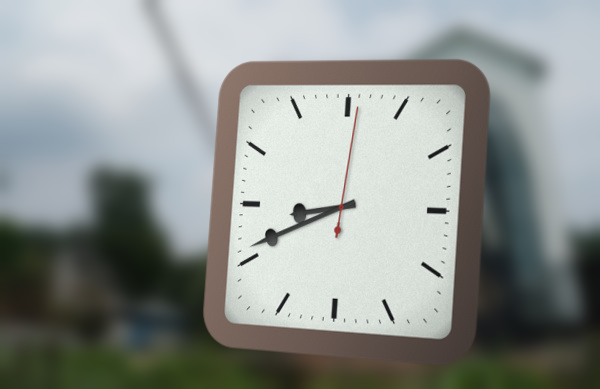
8:41:01
